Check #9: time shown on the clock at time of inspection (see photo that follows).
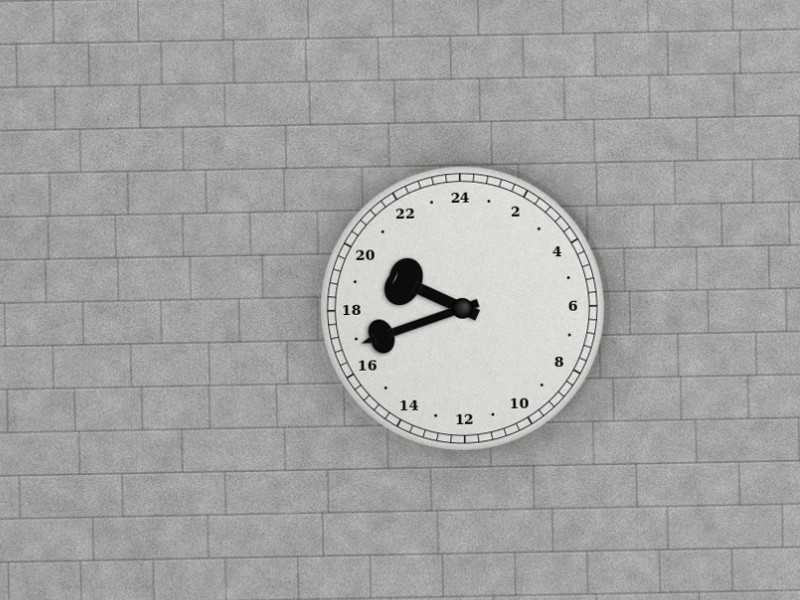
19:42
